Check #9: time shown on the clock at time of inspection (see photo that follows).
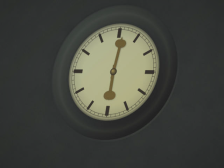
6:01
